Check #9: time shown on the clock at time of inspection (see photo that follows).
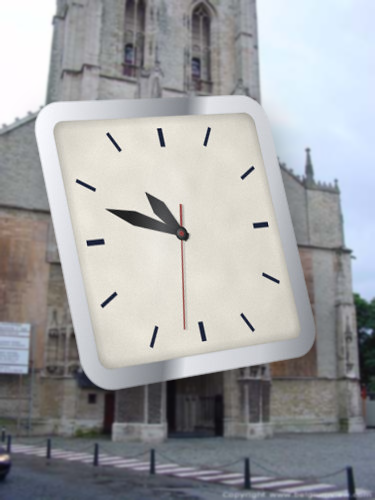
10:48:32
